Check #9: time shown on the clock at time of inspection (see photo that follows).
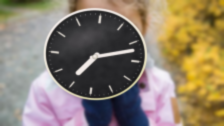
7:12
